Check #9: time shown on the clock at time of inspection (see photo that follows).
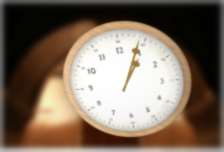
1:04
